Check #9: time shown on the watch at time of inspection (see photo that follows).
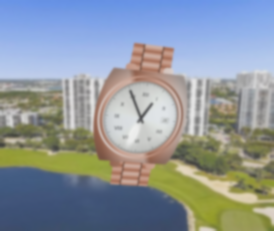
12:55
